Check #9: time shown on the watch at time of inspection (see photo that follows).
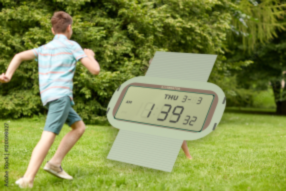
1:39
